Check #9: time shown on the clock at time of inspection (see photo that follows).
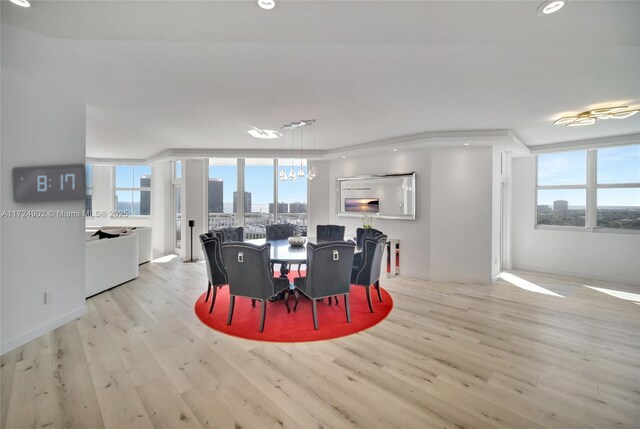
8:17
